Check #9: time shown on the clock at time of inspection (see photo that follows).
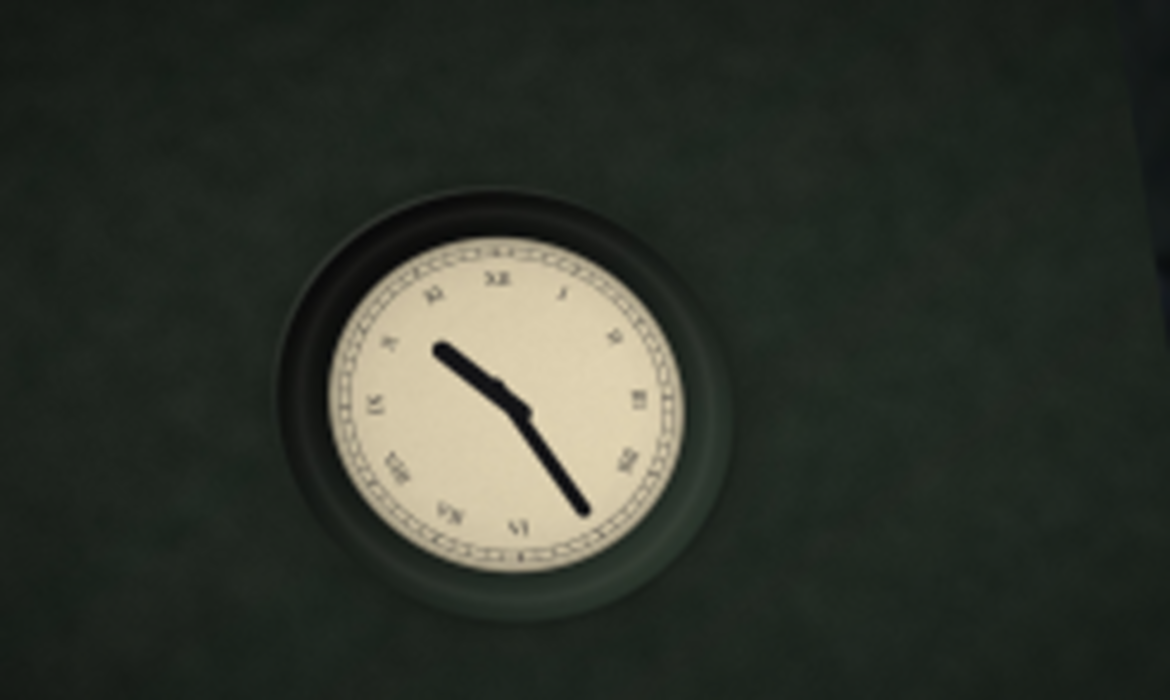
10:25
